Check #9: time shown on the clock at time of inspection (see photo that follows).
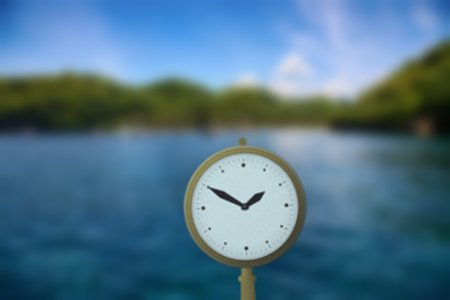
1:50
